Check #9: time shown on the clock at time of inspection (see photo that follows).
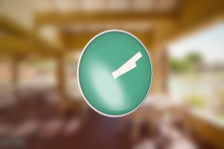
2:09
